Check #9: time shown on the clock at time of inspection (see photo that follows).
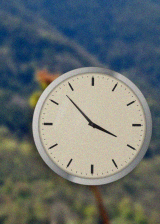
3:53
